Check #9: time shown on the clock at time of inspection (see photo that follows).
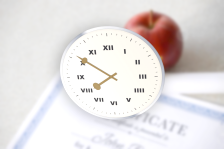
7:51
